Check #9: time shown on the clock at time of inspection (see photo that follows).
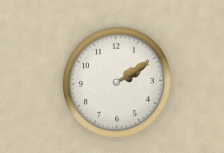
2:10
